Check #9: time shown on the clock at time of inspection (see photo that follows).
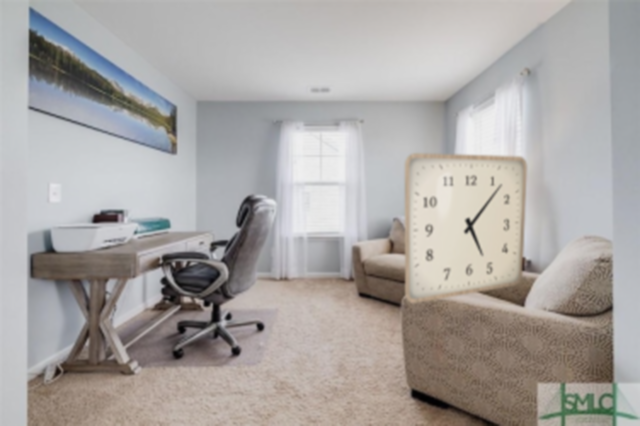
5:07
